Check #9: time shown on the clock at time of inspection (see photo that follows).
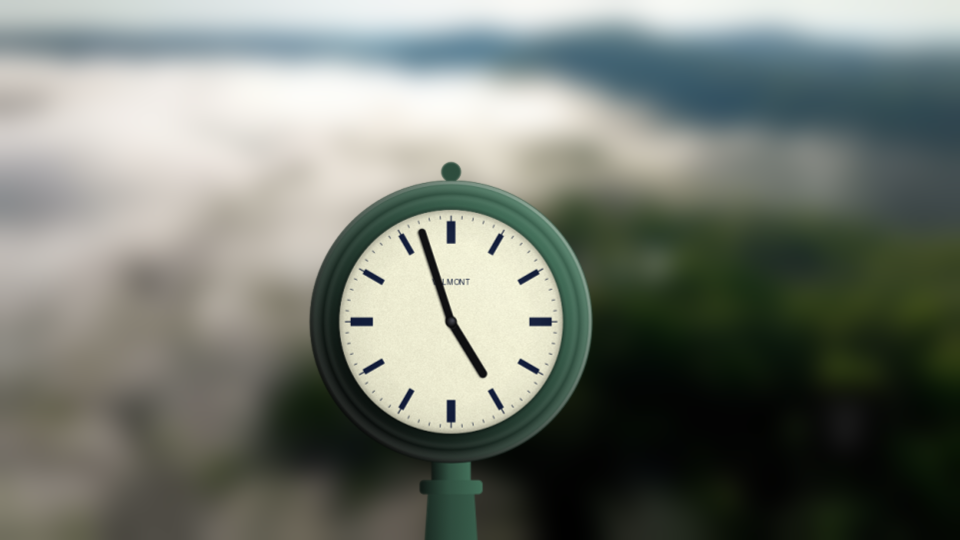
4:57
